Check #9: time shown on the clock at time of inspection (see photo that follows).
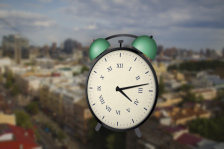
4:13
